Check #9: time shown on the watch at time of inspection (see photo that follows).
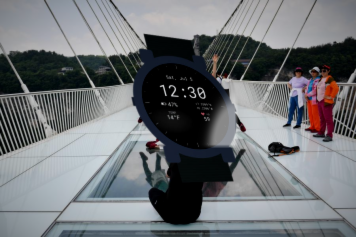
12:30
